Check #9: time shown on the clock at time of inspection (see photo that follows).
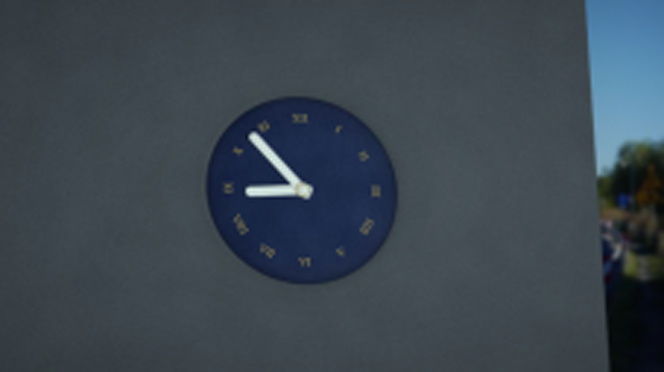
8:53
